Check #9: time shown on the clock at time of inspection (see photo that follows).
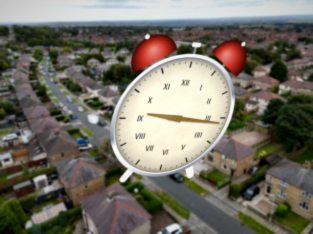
9:16
